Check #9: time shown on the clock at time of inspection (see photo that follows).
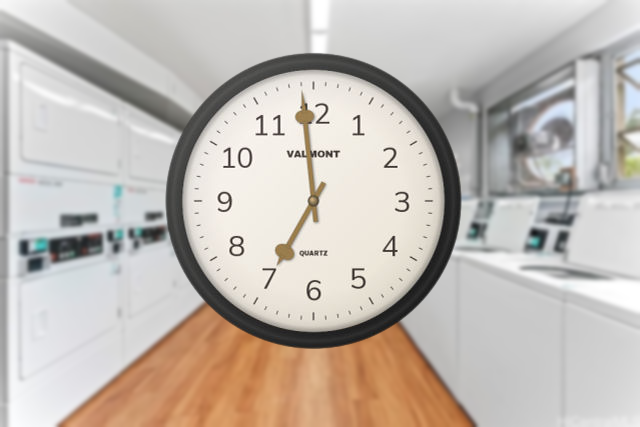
6:59
